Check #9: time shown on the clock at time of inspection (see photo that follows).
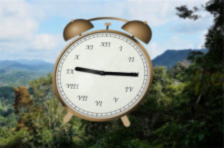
9:15
